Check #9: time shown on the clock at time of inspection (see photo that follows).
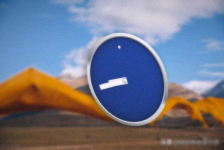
8:43
